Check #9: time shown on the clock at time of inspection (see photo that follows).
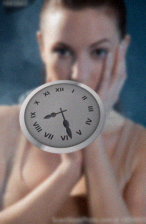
8:28
